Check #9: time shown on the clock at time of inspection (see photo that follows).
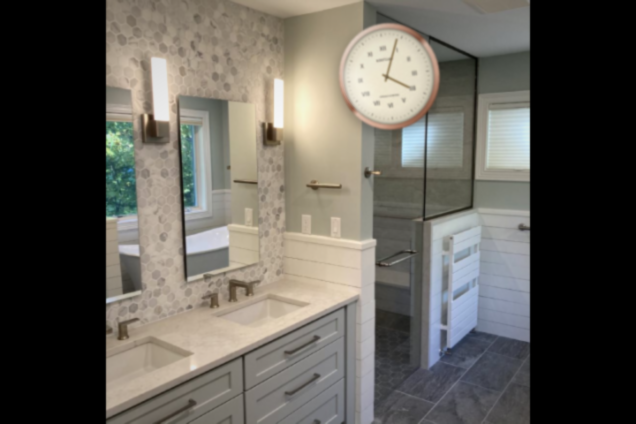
4:04
